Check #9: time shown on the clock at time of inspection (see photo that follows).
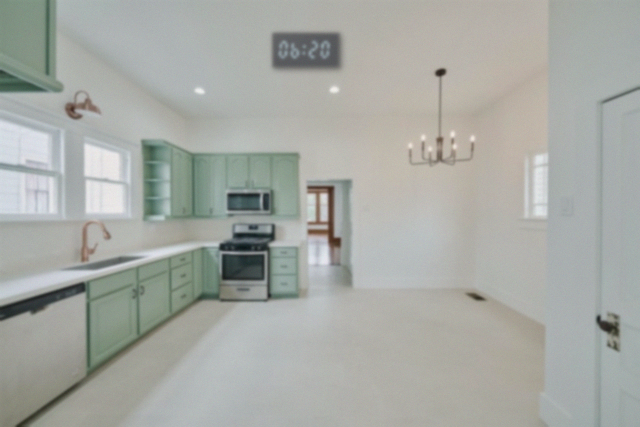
6:20
